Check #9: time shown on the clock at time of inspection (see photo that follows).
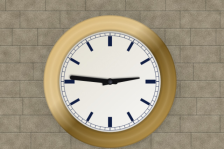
2:46
